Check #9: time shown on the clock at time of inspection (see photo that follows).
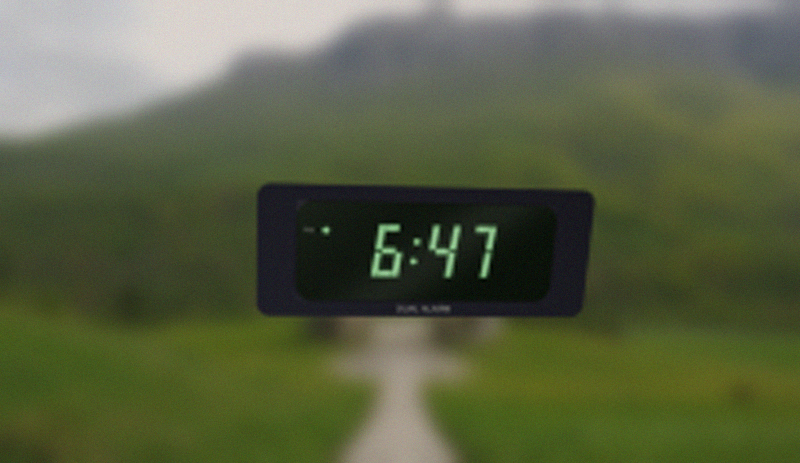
6:47
